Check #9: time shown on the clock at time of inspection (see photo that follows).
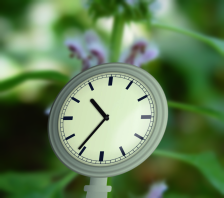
10:36
